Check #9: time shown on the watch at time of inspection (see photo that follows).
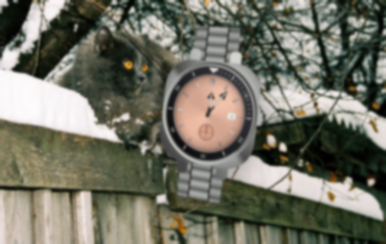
12:06
